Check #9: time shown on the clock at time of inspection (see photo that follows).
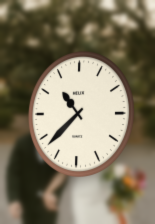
10:38
